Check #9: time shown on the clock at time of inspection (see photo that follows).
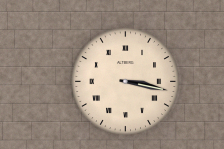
3:17
